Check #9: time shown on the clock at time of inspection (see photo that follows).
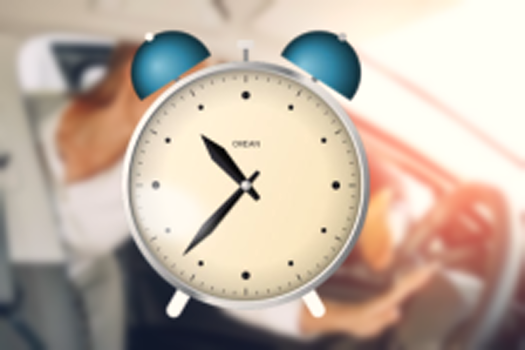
10:37
